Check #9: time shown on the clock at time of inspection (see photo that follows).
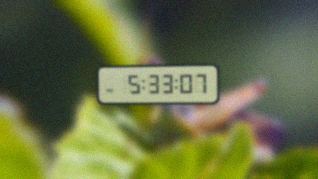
5:33:07
